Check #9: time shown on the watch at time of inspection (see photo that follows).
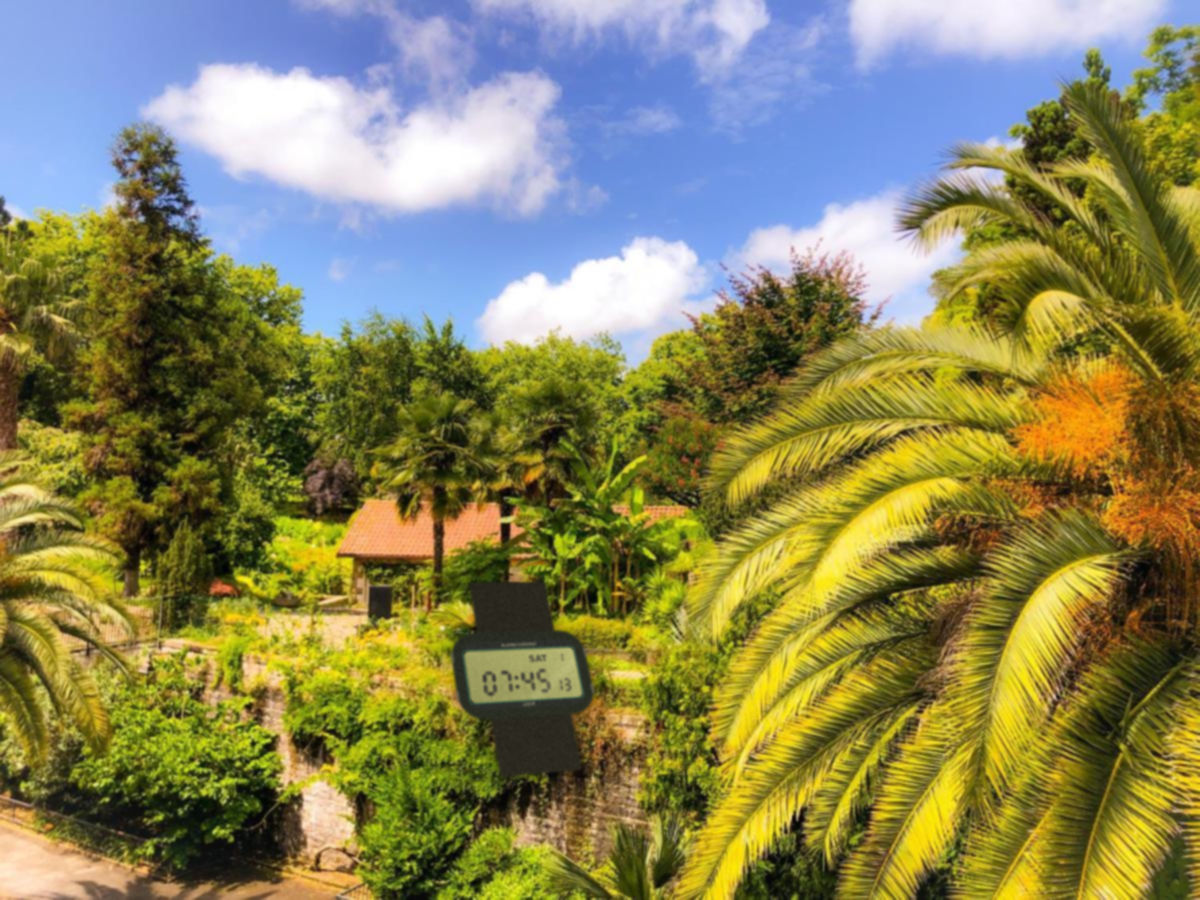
7:45:13
